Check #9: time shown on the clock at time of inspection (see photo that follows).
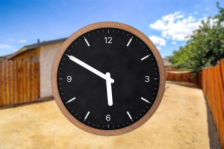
5:50
